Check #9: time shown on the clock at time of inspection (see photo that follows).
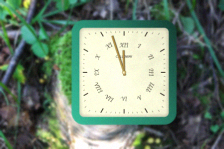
11:57
